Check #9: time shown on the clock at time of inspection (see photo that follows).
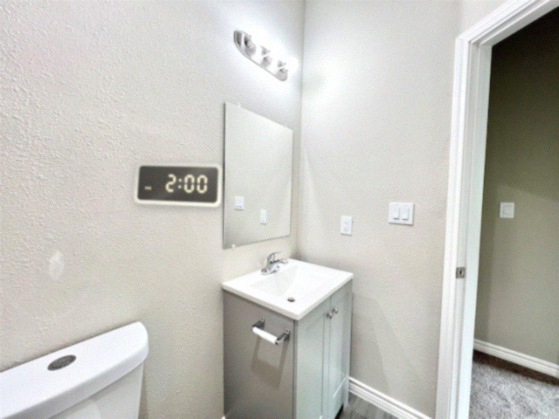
2:00
